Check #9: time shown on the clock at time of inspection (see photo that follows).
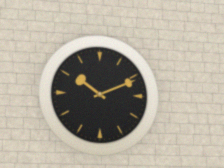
10:11
